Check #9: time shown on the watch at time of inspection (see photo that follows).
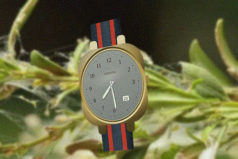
7:29
